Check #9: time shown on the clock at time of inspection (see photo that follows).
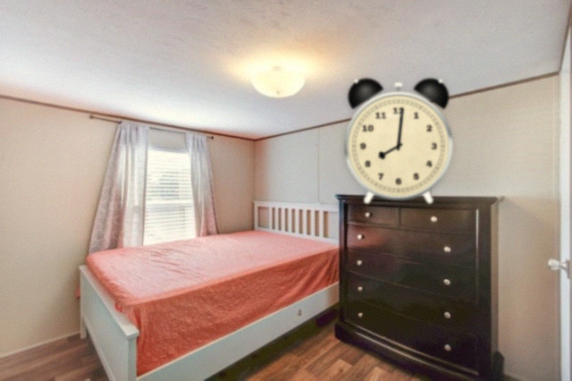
8:01
